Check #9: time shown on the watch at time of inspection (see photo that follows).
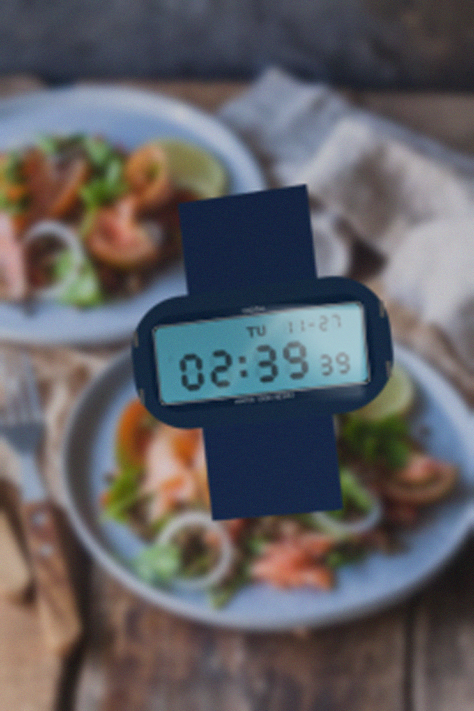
2:39:39
